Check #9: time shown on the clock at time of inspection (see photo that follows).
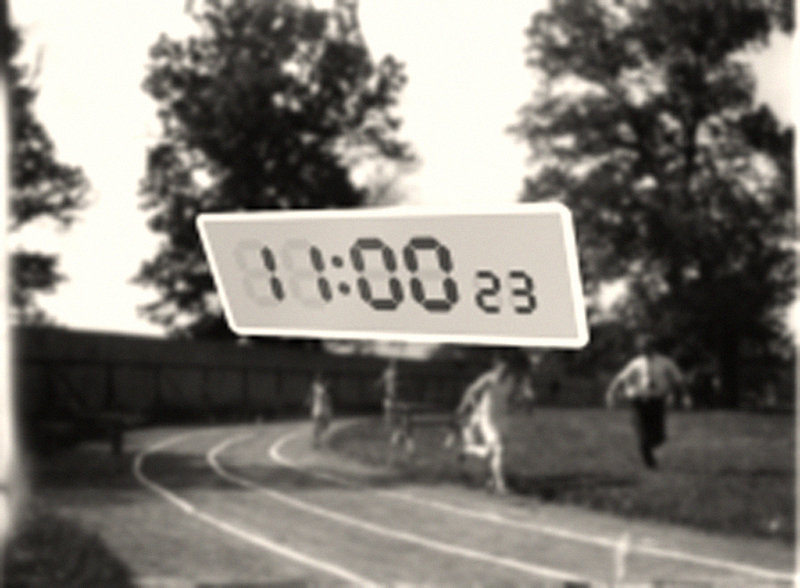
11:00:23
